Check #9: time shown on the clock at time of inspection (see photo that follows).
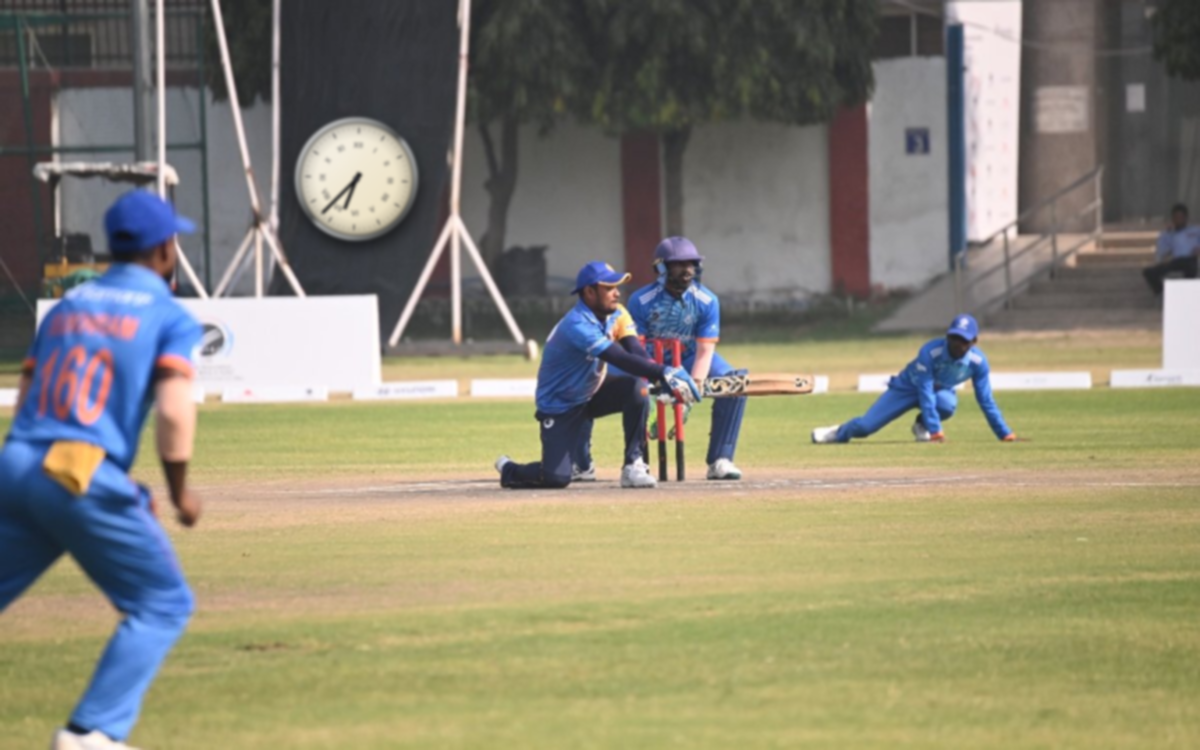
6:37
